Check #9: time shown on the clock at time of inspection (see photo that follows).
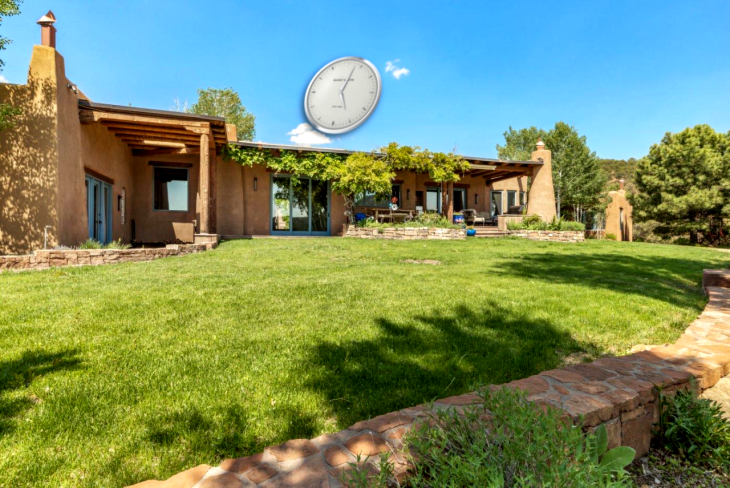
5:03
